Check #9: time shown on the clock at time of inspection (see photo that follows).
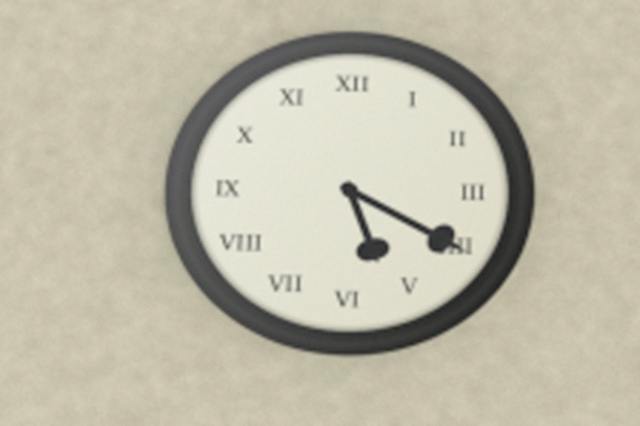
5:20
